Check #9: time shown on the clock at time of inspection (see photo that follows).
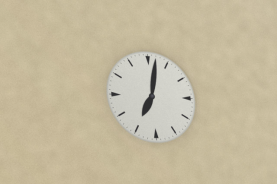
7:02
